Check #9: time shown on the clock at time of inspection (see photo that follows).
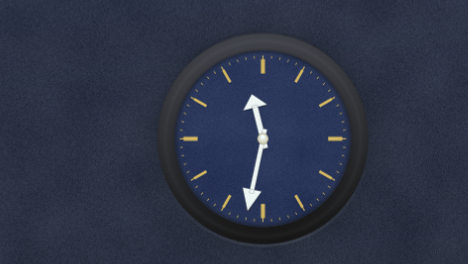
11:32
